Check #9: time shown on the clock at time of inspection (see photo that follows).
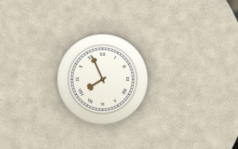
7:56
